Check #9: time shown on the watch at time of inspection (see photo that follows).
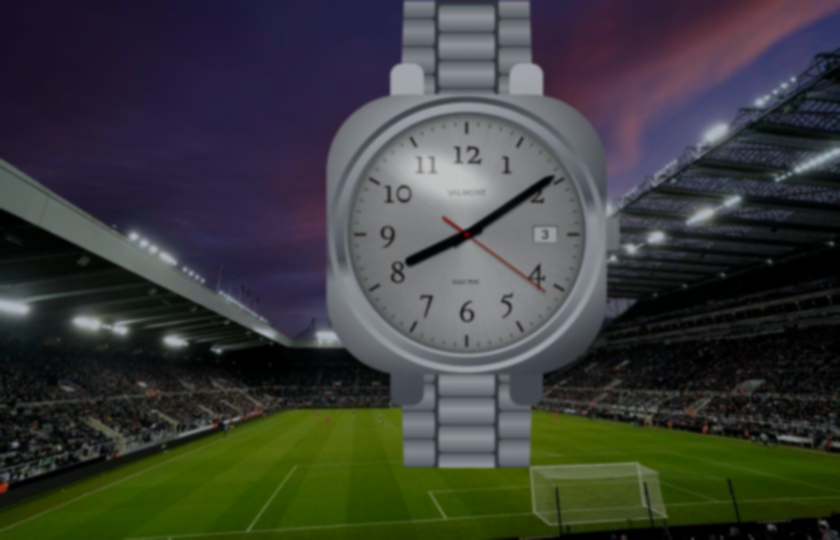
8:09:21
